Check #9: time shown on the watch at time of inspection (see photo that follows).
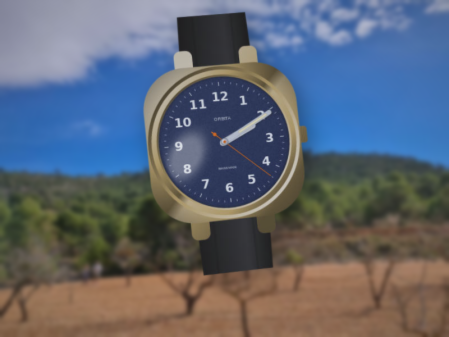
2:10:22
